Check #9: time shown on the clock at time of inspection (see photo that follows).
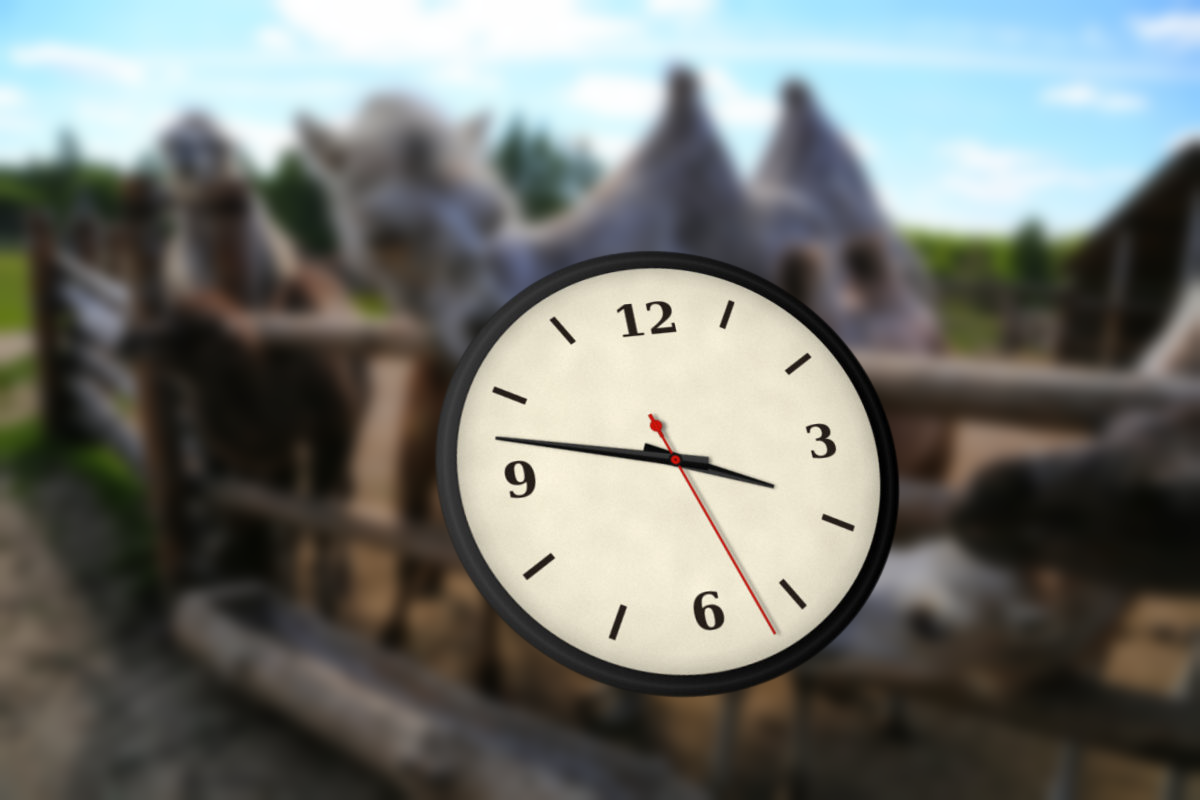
3:47:27
